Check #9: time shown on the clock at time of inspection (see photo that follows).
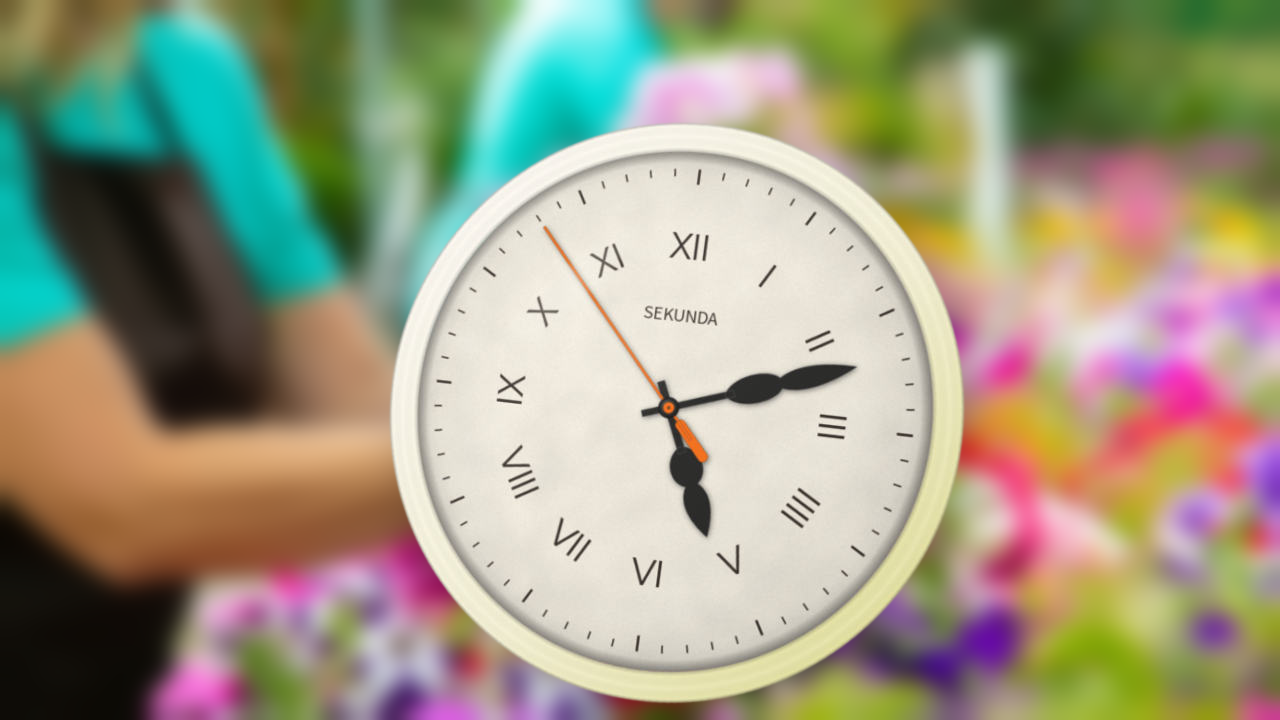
5:11:53
